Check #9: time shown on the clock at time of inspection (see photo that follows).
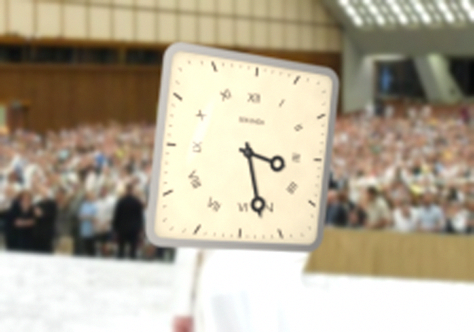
3:27
